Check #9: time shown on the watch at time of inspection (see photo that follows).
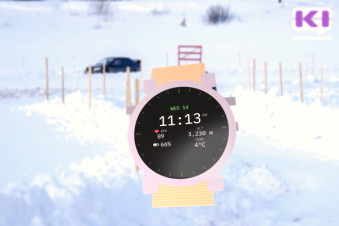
11:13
